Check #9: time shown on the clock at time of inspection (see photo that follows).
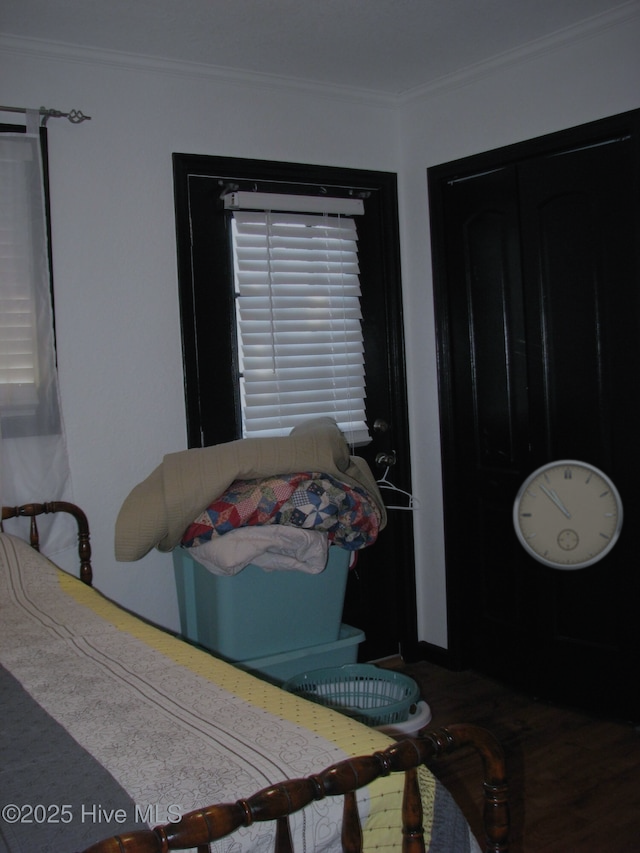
10:53
